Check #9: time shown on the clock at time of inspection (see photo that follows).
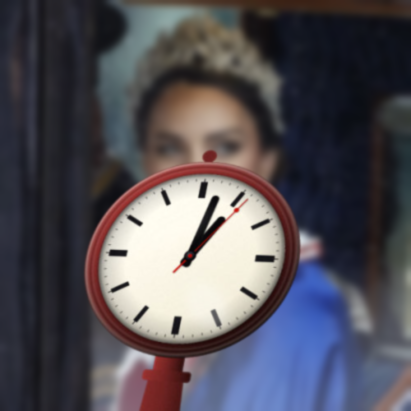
1:02:06
